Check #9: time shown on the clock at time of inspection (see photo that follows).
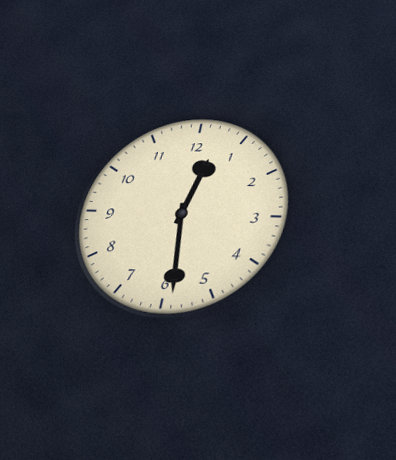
12:29
